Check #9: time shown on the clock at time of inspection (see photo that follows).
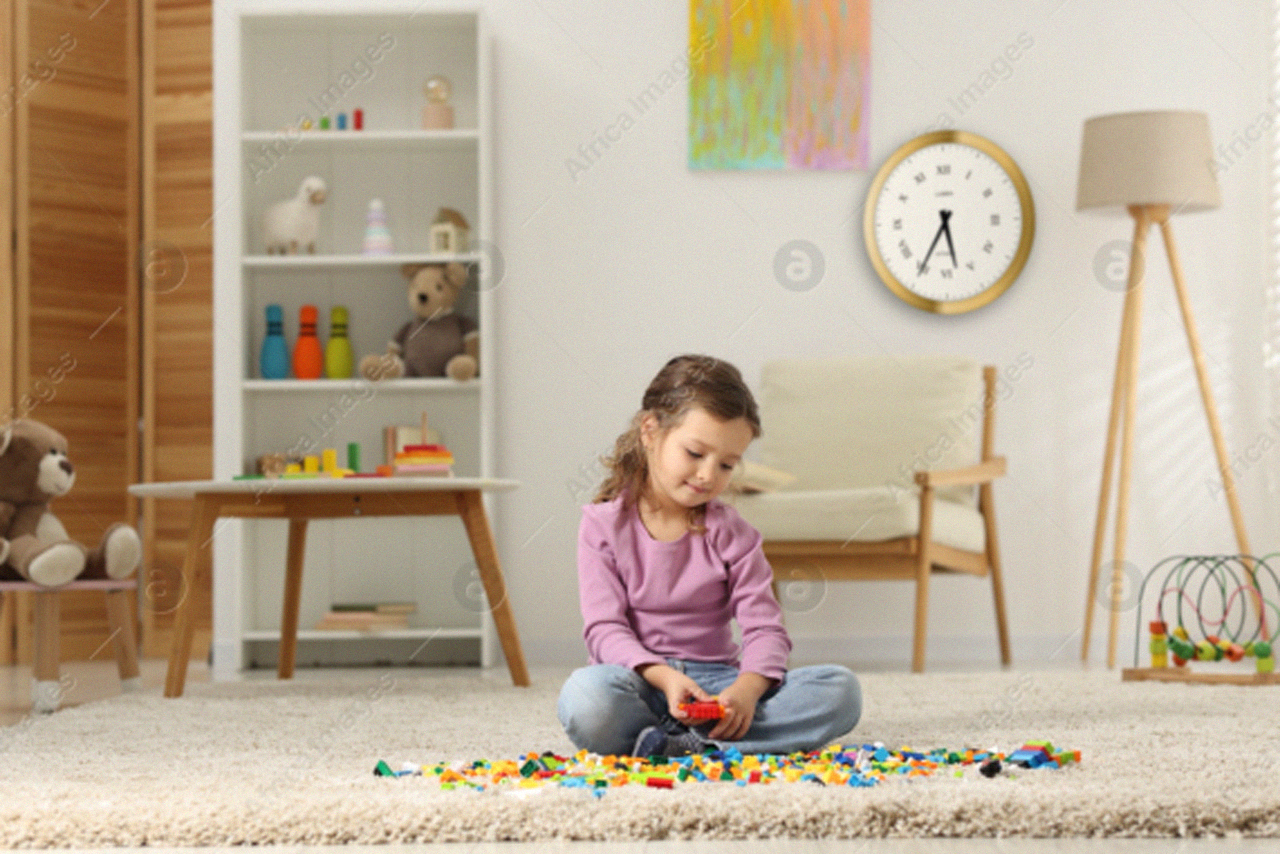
5:35
